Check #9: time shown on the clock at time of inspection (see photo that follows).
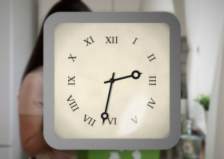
2:32
